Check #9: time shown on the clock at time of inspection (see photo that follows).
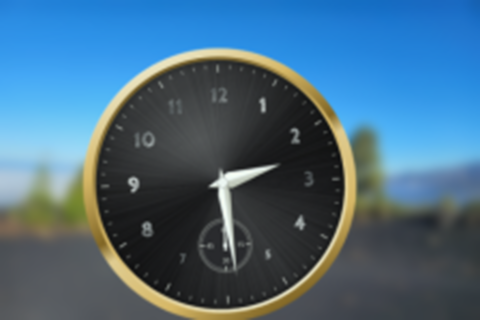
2:29
